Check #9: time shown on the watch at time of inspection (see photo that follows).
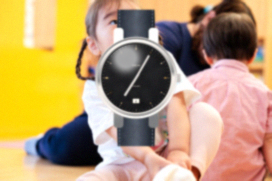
7:05
